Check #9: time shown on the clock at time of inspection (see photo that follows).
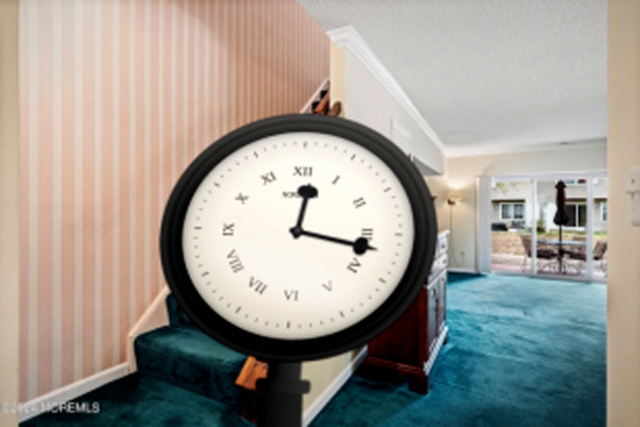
12:17
